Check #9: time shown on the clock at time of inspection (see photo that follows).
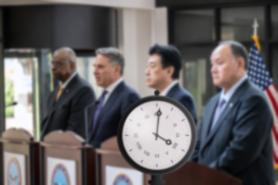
4:01
